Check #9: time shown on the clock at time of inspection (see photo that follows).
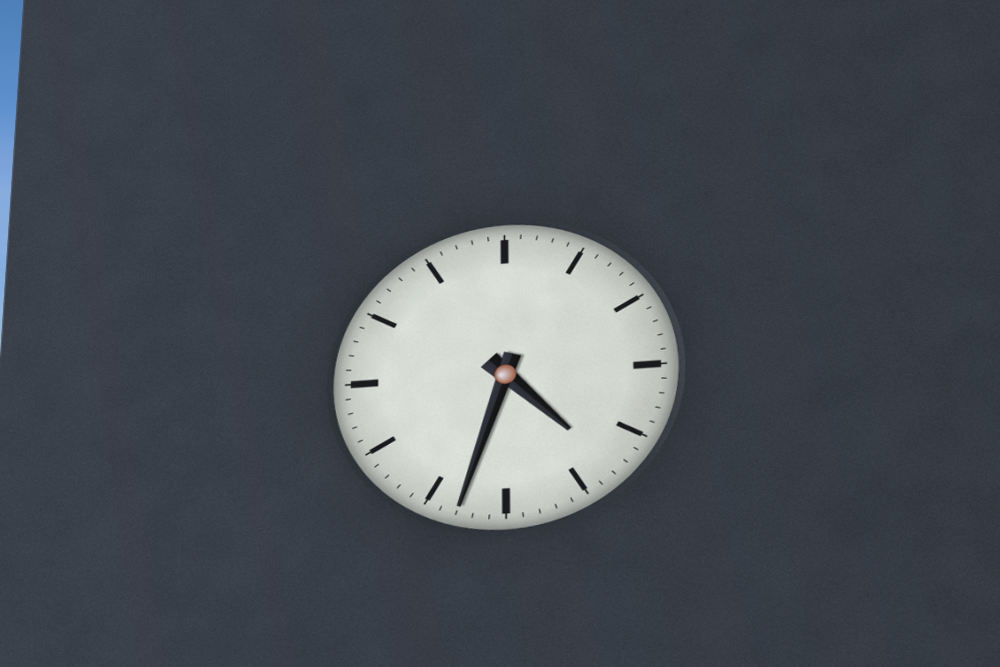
4:33
